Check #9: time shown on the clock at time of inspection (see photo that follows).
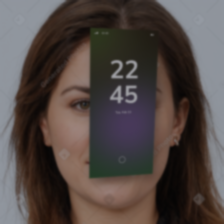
22:45
